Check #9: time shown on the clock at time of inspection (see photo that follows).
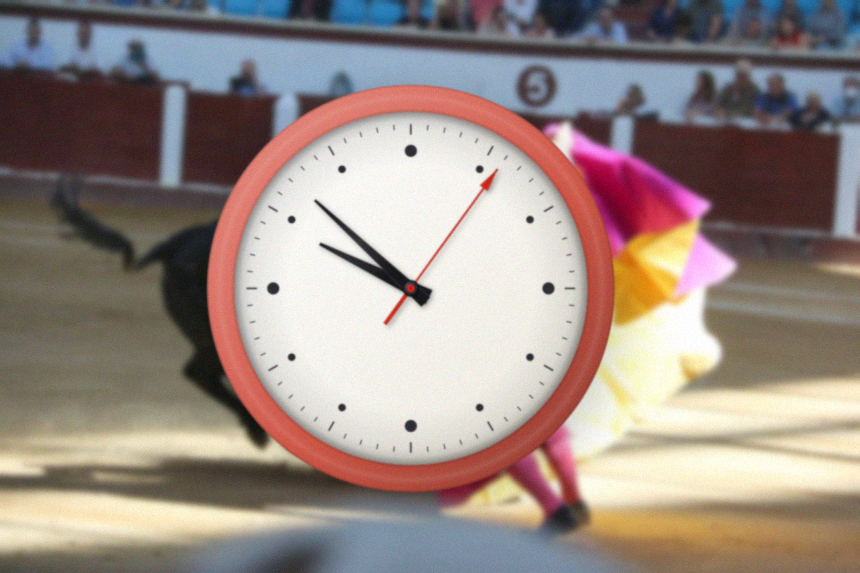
9:52:06
